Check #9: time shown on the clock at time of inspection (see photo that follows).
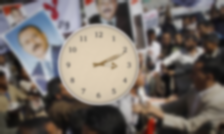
3:11
